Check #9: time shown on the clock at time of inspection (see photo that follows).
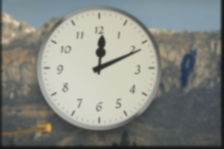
12:11
